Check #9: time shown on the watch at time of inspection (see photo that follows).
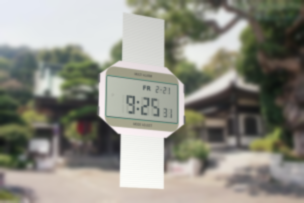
9:25
